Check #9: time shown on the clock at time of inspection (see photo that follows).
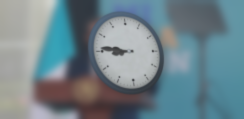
8:46
